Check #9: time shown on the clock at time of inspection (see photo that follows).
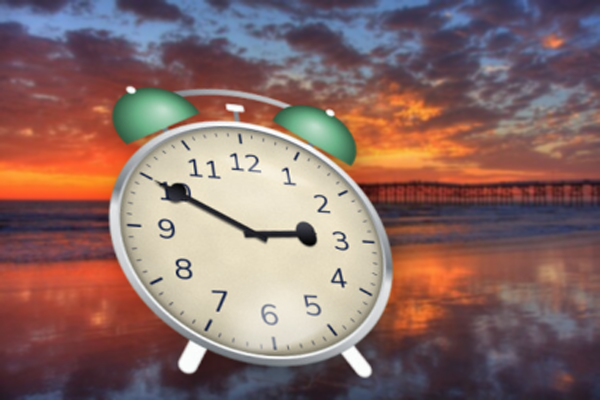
2:50
